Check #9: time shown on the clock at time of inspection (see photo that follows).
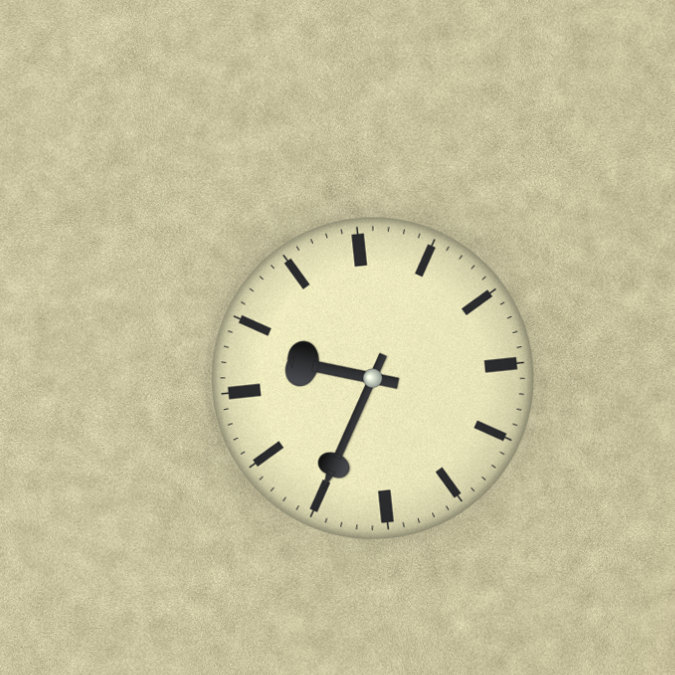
9:35
